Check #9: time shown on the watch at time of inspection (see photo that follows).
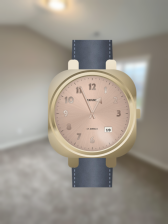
12:56
